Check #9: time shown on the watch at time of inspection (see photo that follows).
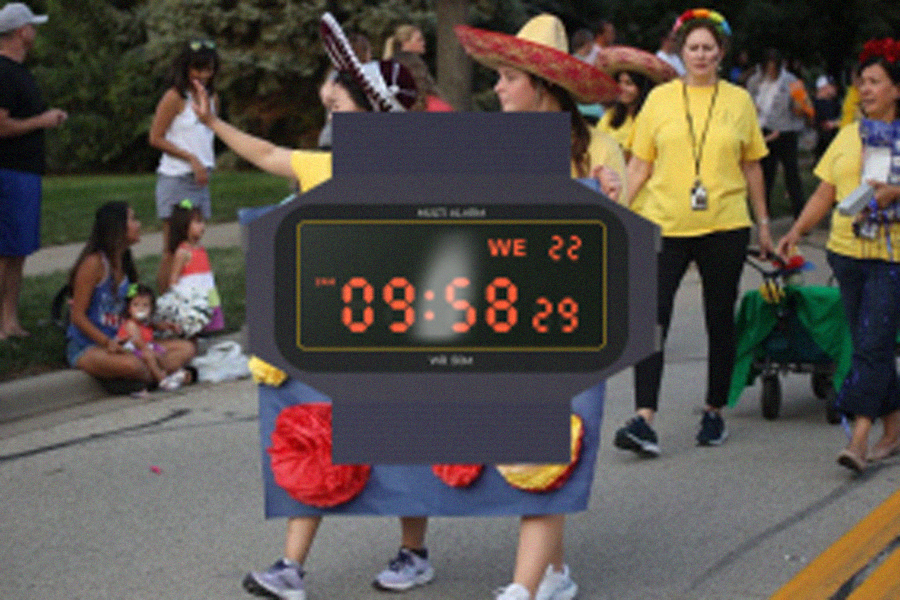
9:58:29
